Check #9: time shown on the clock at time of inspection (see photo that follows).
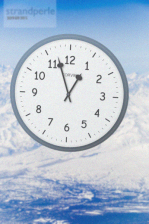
12:57
